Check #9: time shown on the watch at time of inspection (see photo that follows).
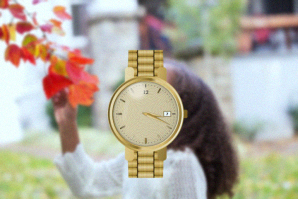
3:19
